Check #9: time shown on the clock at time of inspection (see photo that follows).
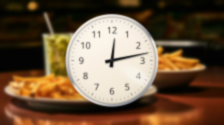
12:13
